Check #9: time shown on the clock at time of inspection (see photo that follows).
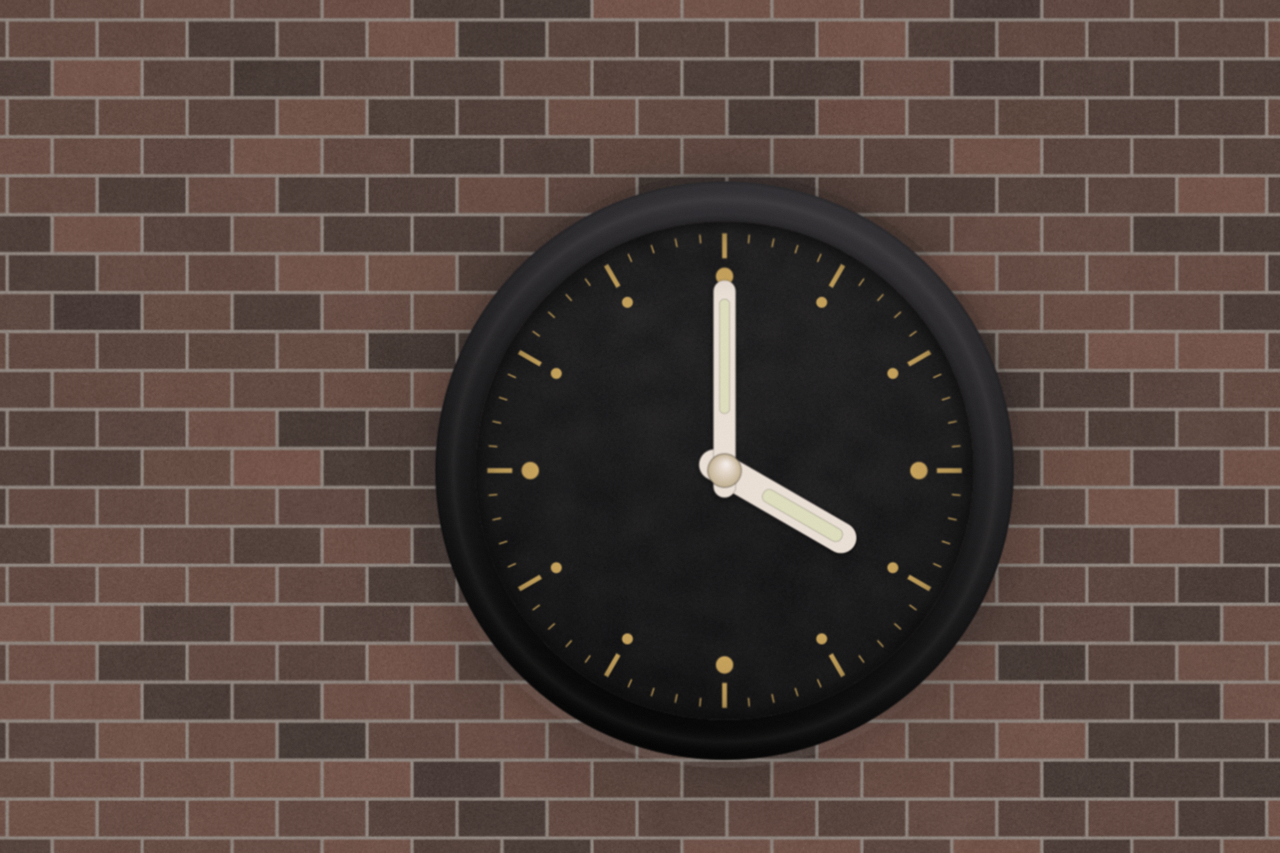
4:00
